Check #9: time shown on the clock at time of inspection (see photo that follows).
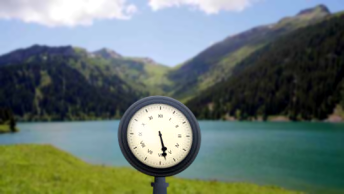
5:28
